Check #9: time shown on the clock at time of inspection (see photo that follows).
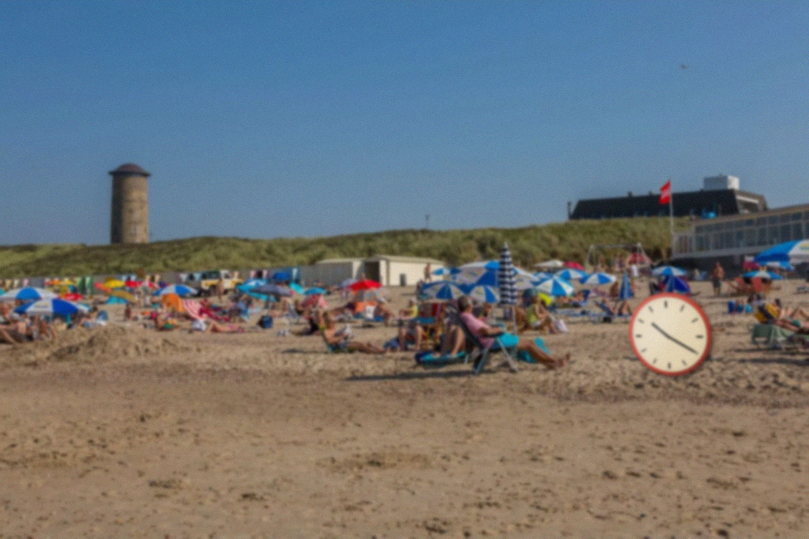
10:20
